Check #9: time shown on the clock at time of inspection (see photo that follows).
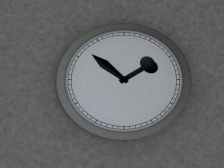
1:52
